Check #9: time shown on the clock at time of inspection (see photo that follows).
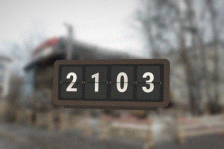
21:03
